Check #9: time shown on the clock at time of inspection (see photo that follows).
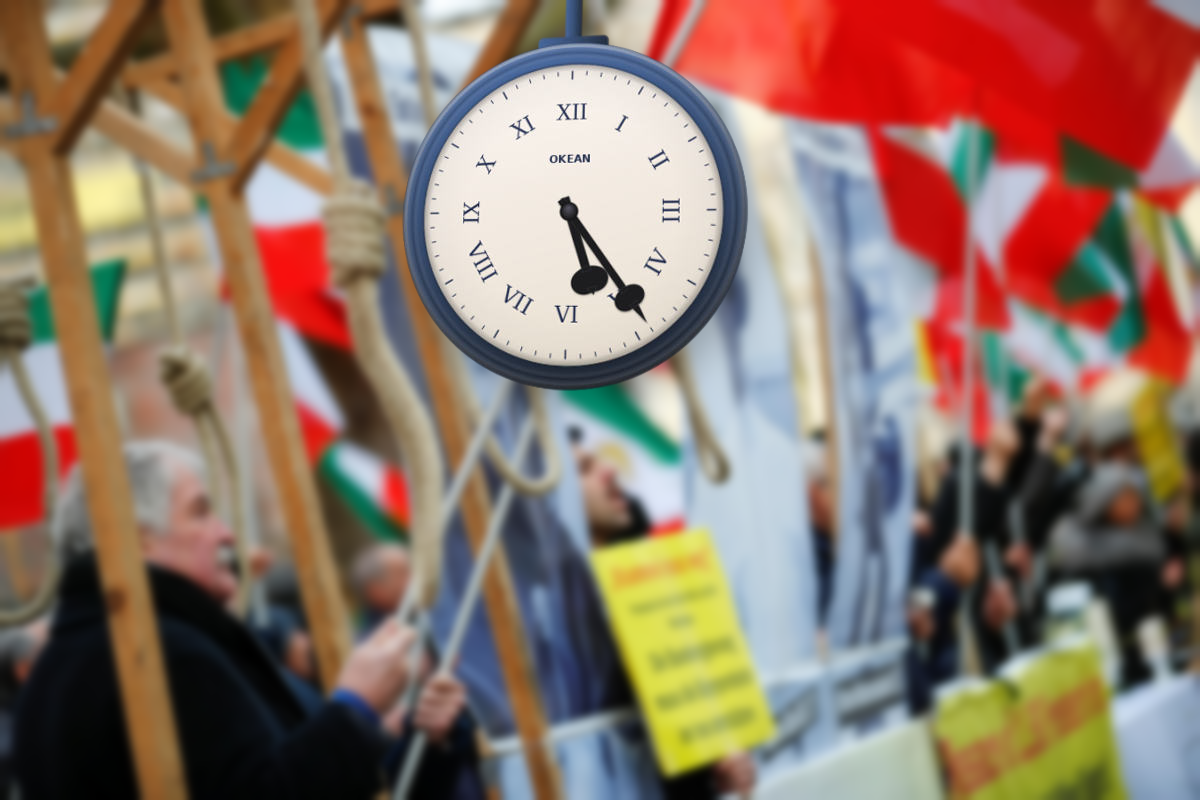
5:24
